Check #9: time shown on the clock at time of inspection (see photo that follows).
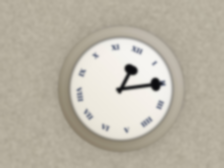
12:10
